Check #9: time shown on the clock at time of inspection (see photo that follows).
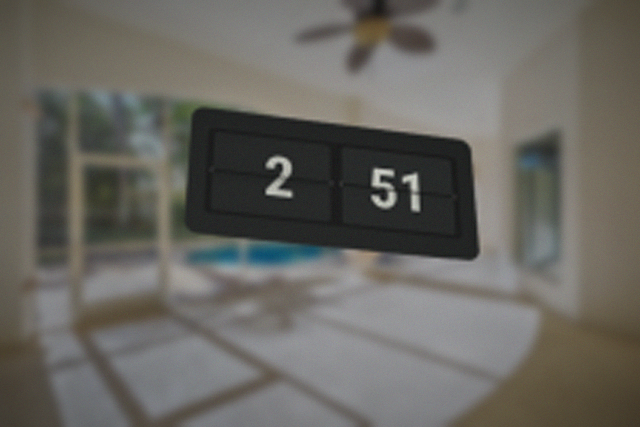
2:51
